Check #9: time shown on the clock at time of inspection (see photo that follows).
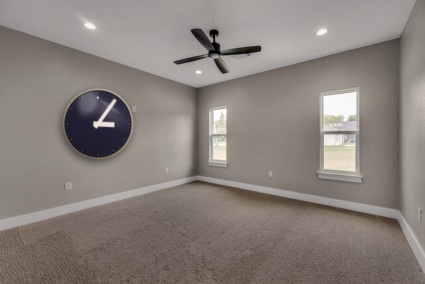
3:06
